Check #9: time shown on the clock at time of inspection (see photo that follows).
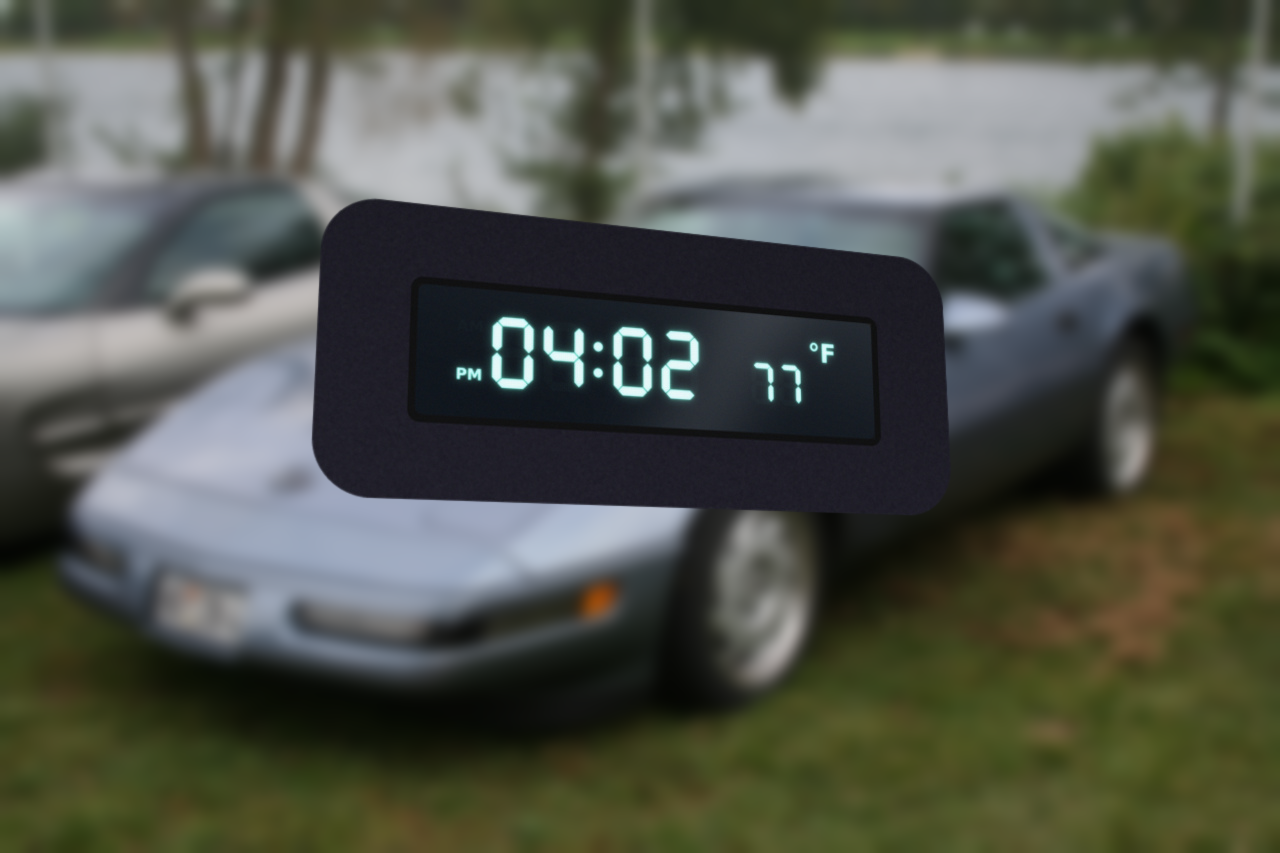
4:02
